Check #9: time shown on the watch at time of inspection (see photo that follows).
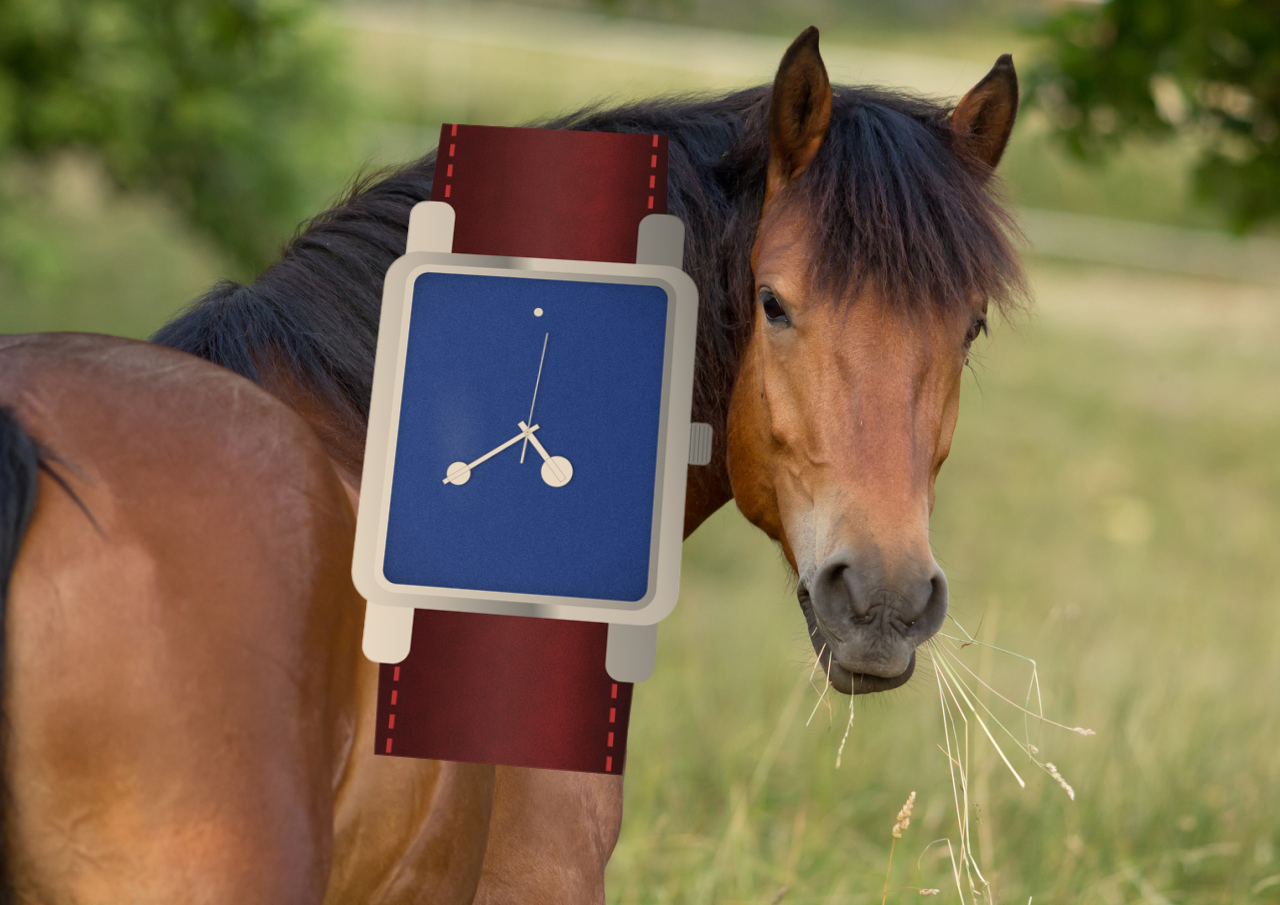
4:39:01
